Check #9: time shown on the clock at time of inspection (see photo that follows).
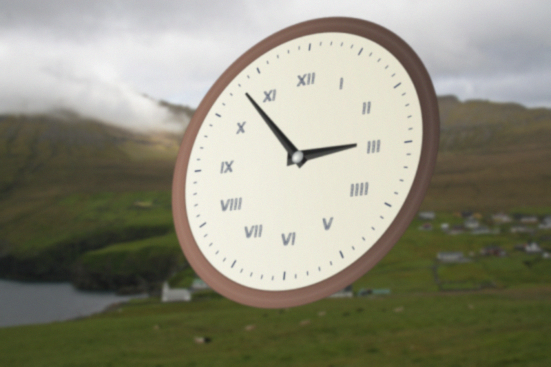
2:53
